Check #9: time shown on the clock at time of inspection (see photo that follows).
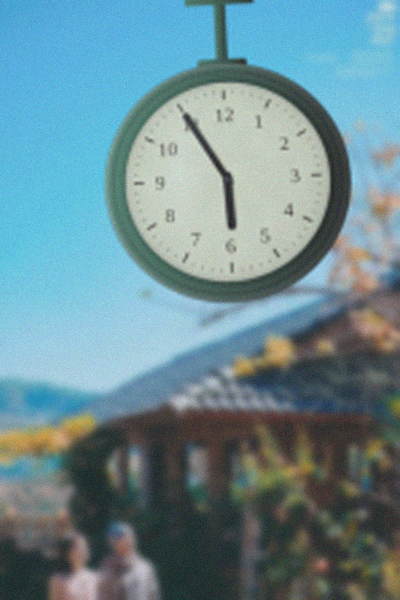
5:55
